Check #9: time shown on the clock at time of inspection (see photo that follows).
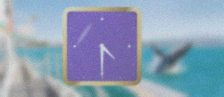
4:30
